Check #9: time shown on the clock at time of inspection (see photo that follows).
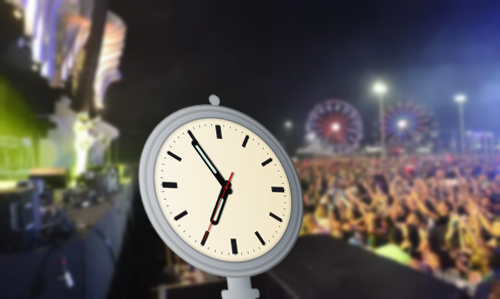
6:54:35
